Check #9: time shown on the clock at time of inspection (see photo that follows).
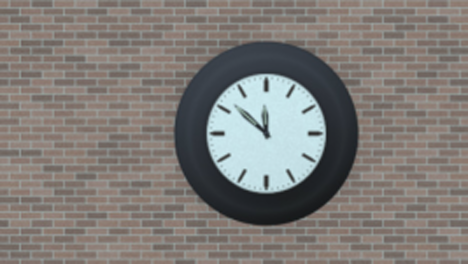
11:52
